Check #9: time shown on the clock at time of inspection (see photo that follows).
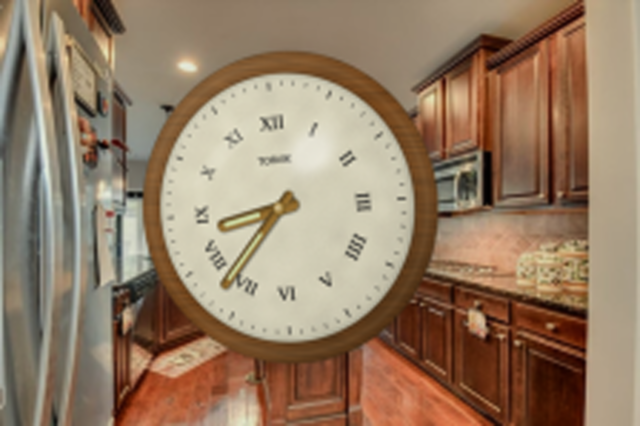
8:37
